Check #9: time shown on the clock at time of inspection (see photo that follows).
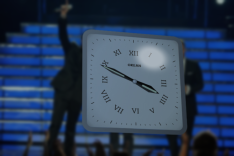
3:49
